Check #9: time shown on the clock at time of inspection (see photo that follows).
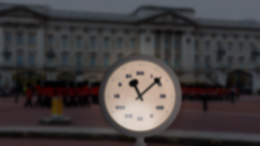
11:08
